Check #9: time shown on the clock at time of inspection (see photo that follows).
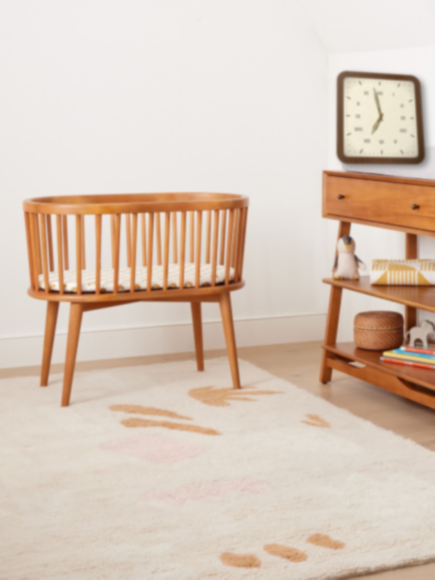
6:58
